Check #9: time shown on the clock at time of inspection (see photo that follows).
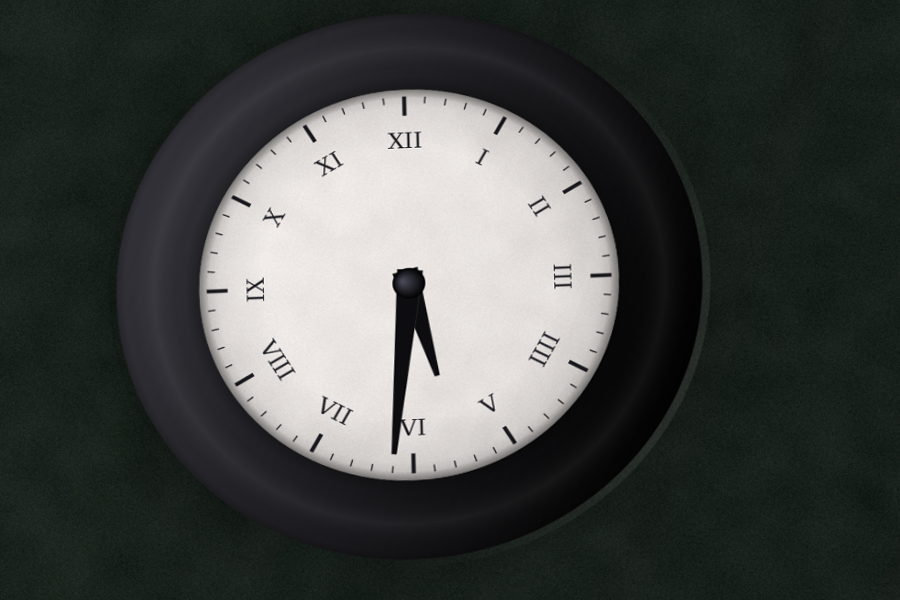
5:31
